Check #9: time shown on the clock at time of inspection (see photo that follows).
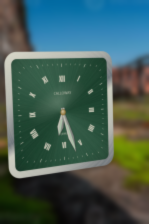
6:27
